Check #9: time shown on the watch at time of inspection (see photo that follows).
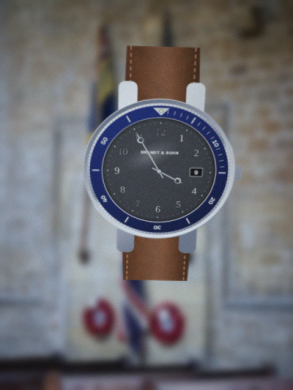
3:55
